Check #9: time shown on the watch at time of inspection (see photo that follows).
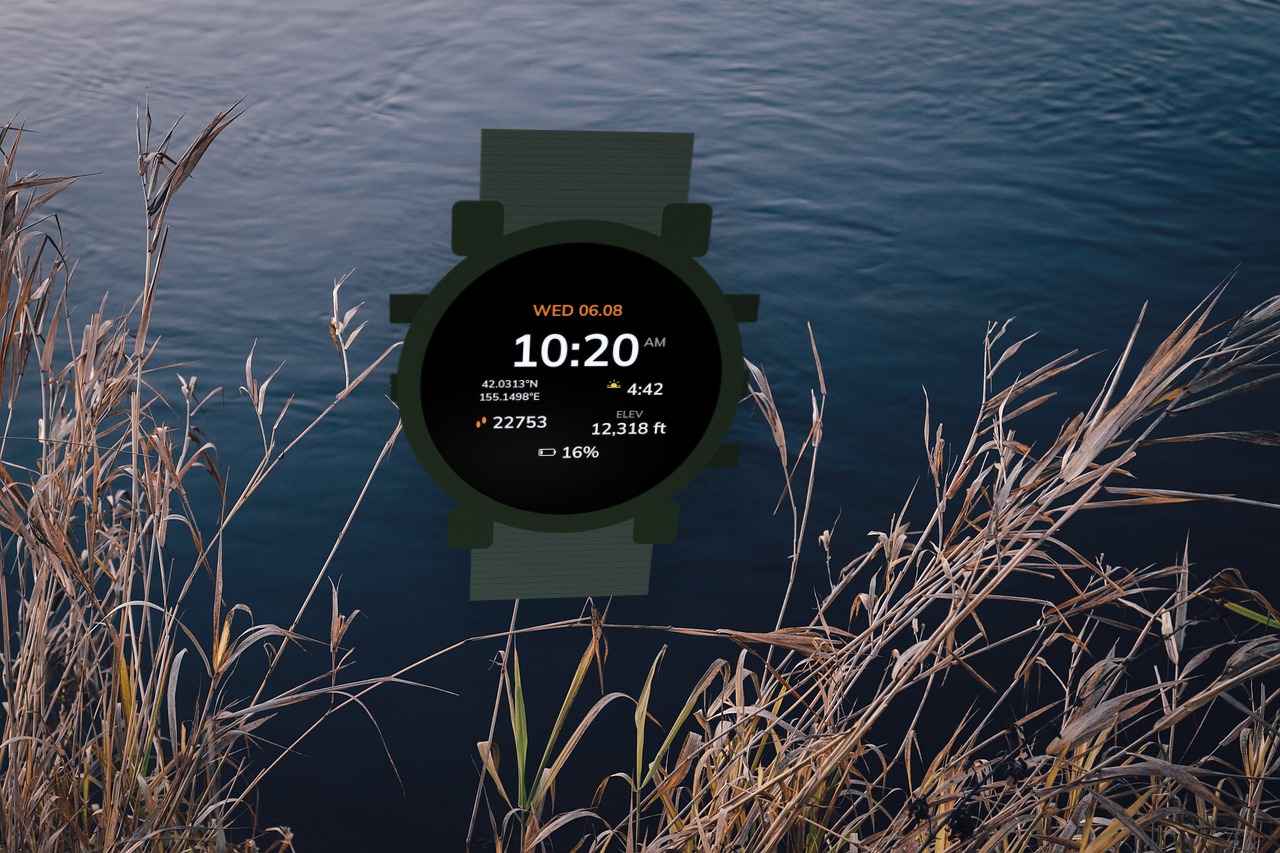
10:20
